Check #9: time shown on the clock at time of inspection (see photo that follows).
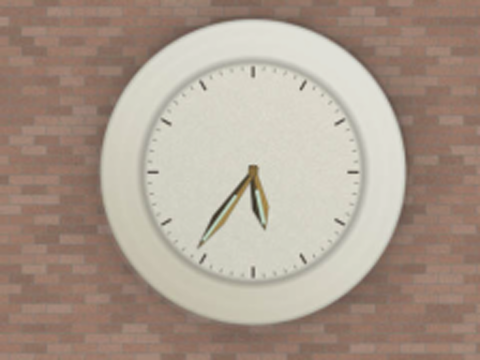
5:36
